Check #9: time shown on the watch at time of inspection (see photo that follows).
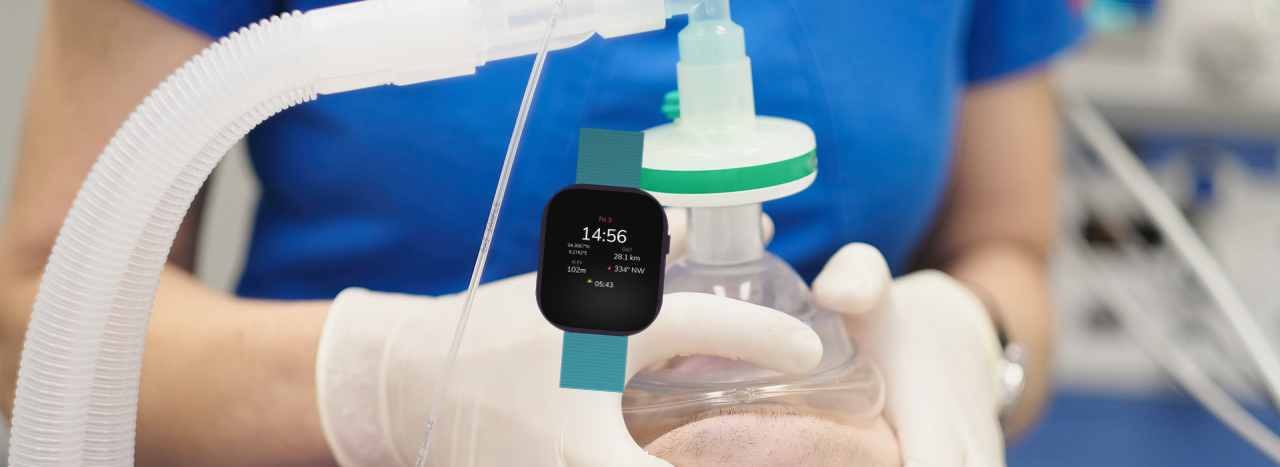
14:56
